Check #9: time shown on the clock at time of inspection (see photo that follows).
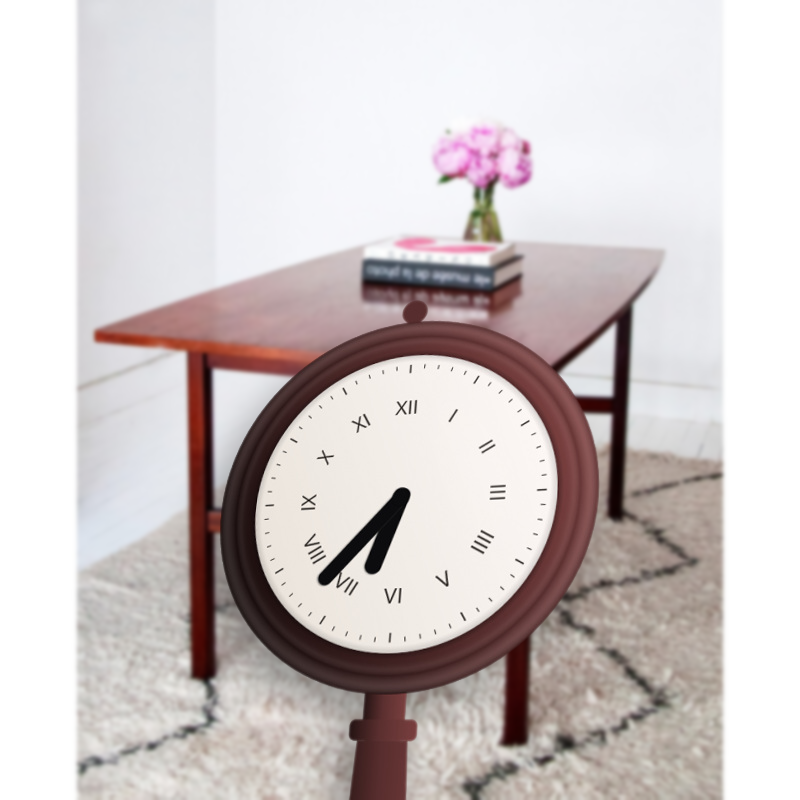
6:37
